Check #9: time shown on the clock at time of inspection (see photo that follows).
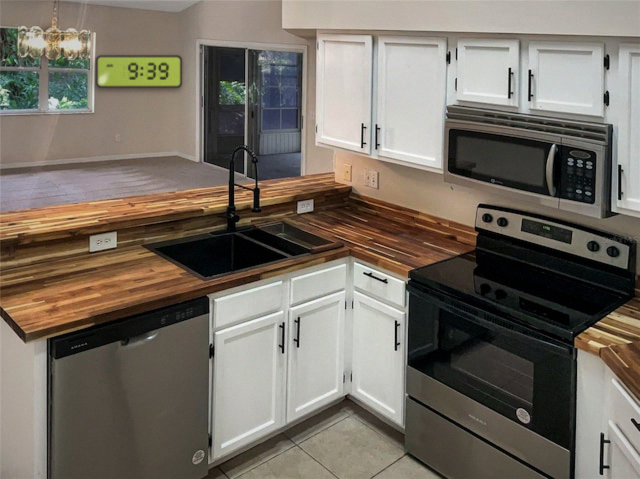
9:39
